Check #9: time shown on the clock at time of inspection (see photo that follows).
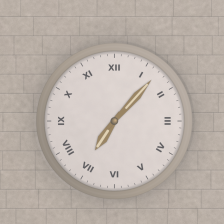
7:07
